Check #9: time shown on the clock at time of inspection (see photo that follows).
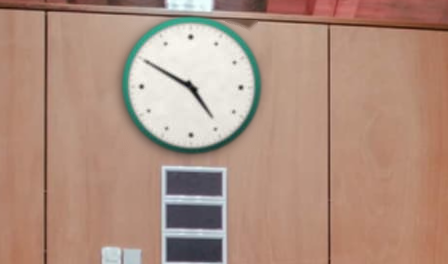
4:50
